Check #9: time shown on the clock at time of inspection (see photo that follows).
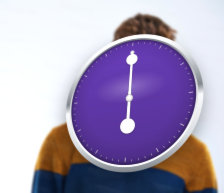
6:00
